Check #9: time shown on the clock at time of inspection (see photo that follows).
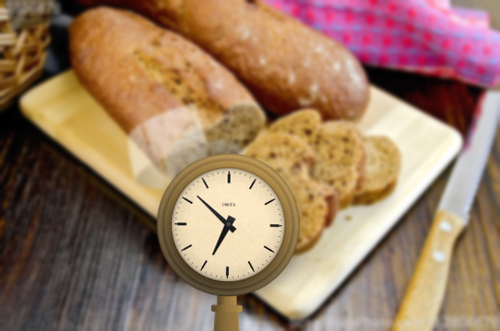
6:52
